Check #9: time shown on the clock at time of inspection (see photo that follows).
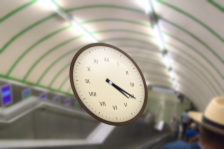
4:20
